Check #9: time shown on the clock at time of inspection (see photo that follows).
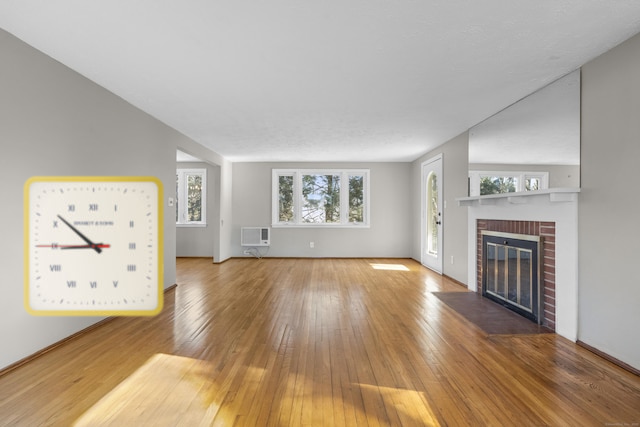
8:51:45
